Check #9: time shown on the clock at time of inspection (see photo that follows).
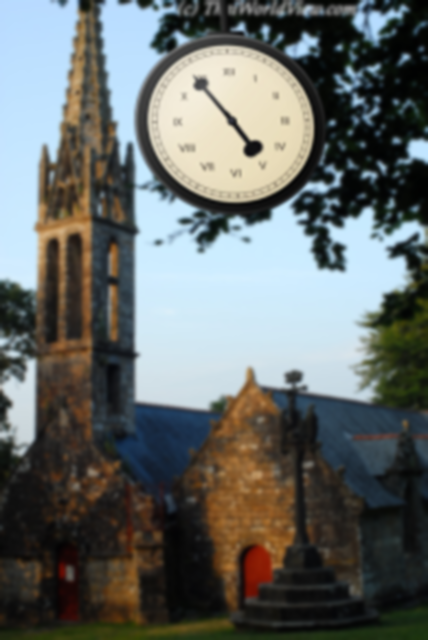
4:54
